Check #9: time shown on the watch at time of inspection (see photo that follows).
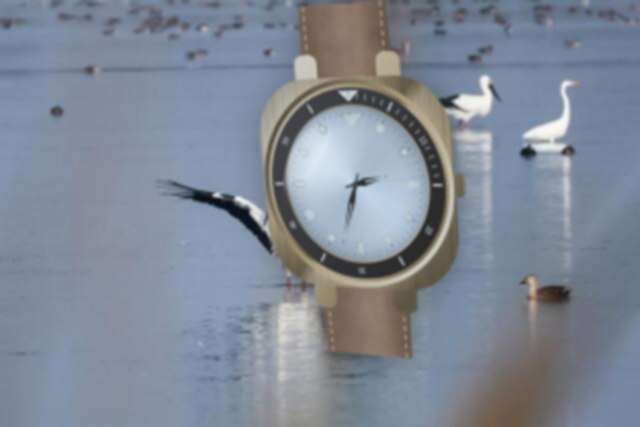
2:33
